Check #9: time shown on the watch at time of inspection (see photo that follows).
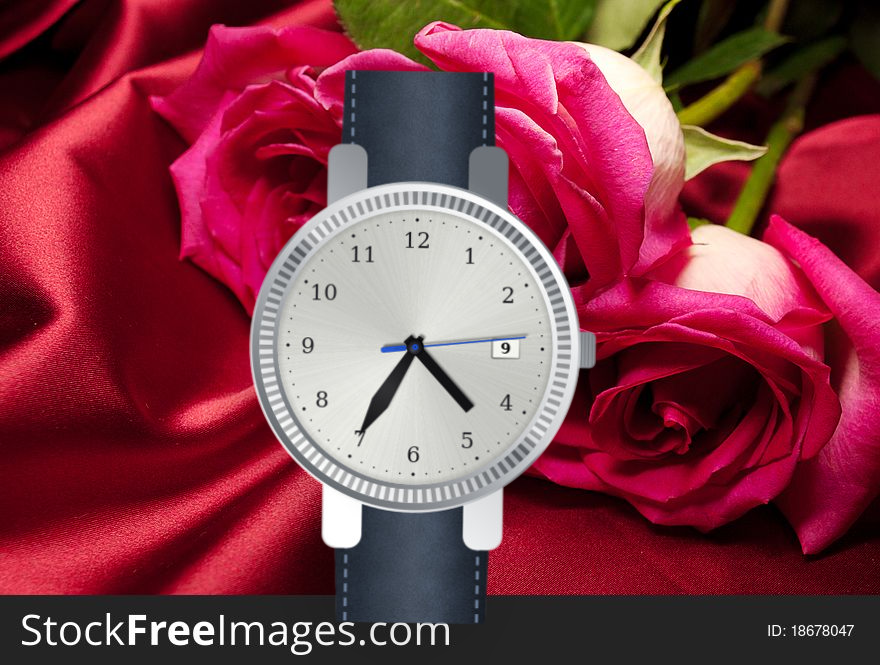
4:35:14
